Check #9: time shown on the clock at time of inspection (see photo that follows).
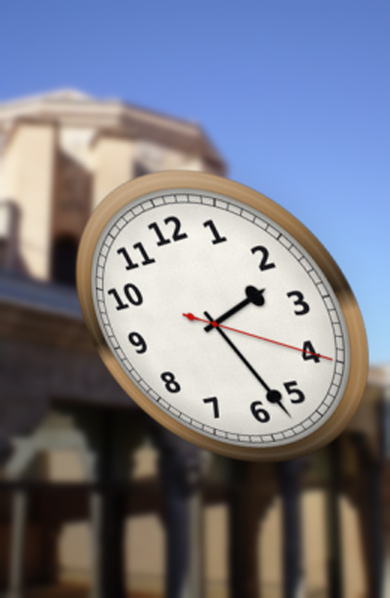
2:27:20
